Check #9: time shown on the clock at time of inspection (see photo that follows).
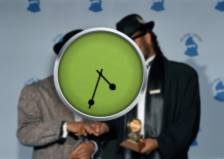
4:33
